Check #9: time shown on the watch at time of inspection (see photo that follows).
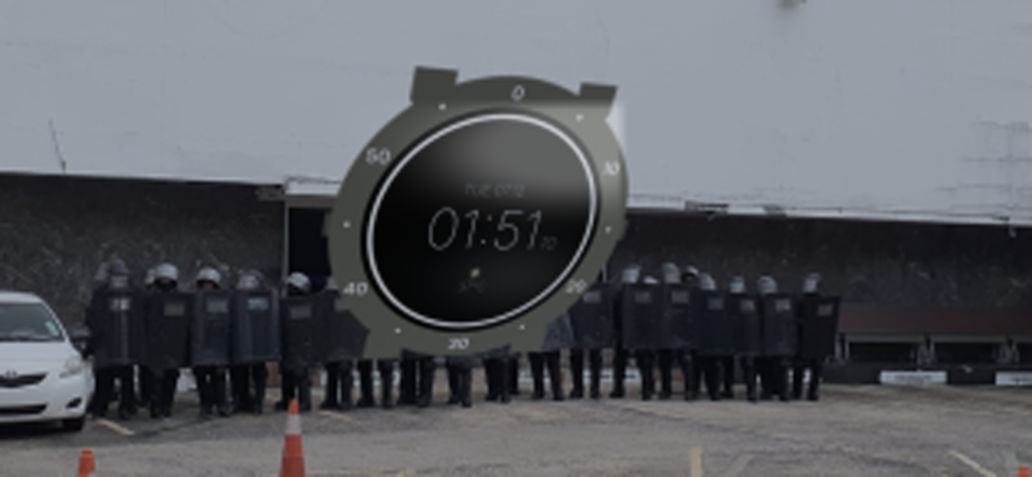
1:51
